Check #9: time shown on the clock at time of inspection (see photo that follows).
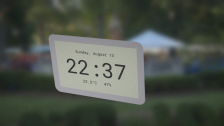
22:37
